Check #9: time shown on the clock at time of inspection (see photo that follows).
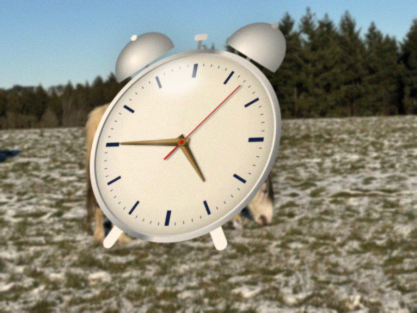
4:45:07
